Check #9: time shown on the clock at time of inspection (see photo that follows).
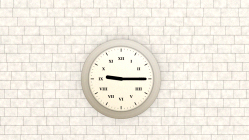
9:15
